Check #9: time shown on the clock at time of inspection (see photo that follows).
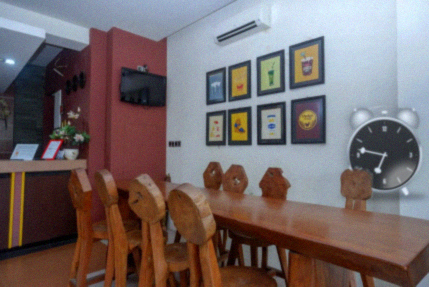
6:47
